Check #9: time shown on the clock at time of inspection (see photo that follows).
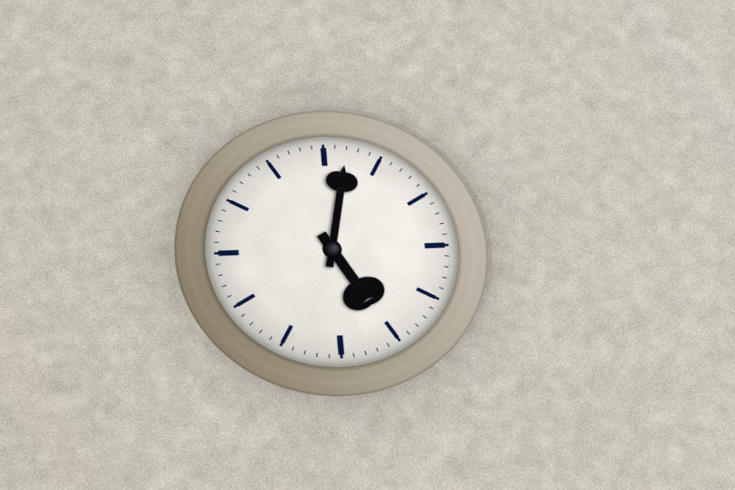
5:02
